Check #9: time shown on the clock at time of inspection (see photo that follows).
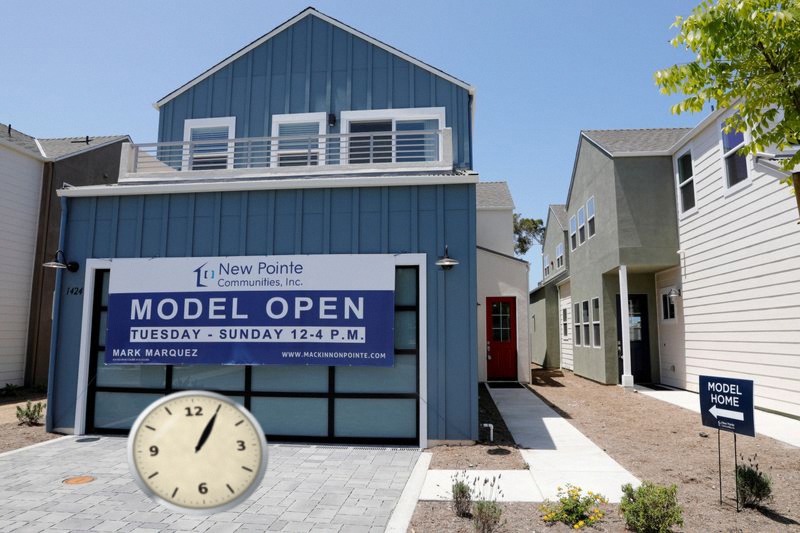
1:05
